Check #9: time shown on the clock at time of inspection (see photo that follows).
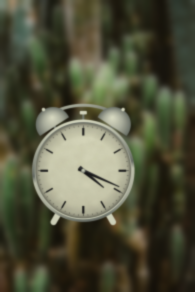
4:19
